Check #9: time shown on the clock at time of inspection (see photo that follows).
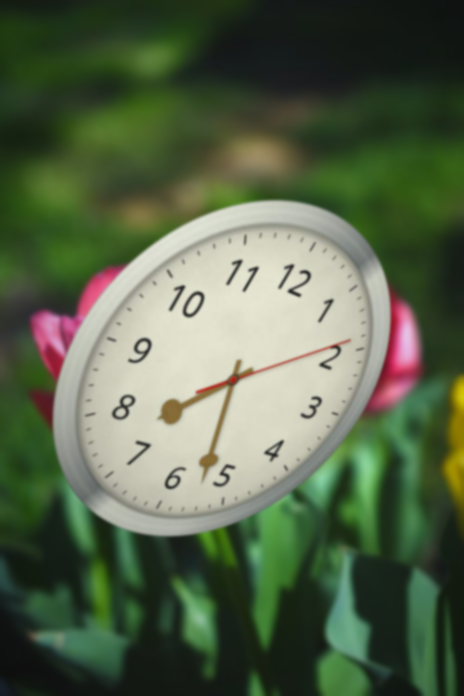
7:27:09
